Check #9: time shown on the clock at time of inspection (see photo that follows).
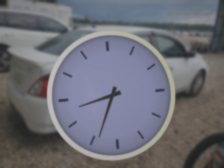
8:34
